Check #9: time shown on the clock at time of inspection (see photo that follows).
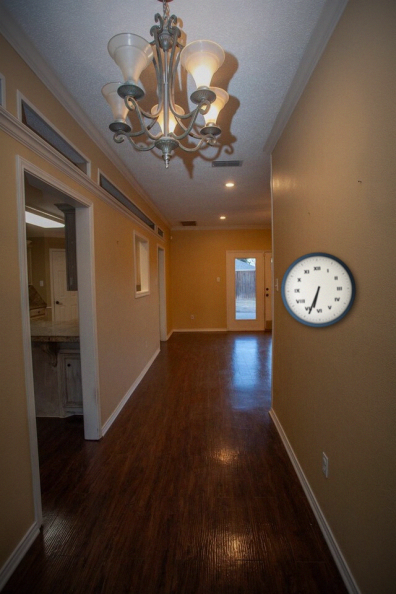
6:34
